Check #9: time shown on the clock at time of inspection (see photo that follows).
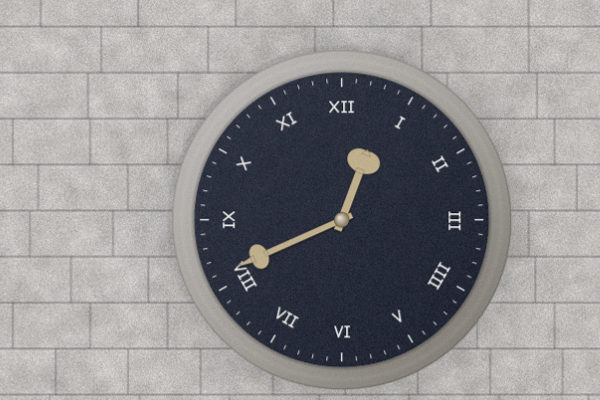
12:41
